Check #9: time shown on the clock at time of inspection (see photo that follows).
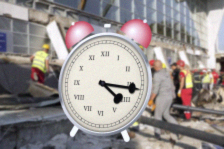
4:16
